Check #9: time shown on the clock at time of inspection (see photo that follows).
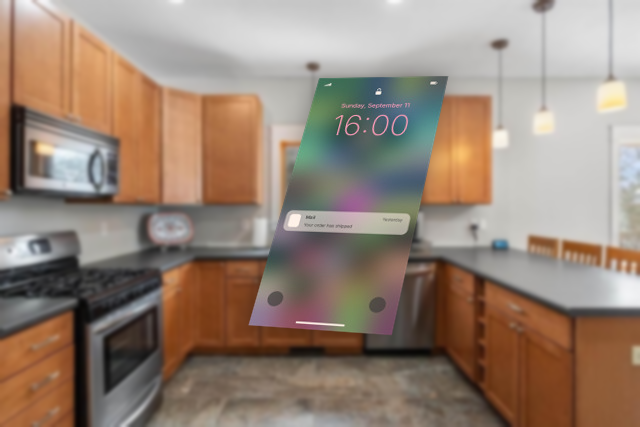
16:00
